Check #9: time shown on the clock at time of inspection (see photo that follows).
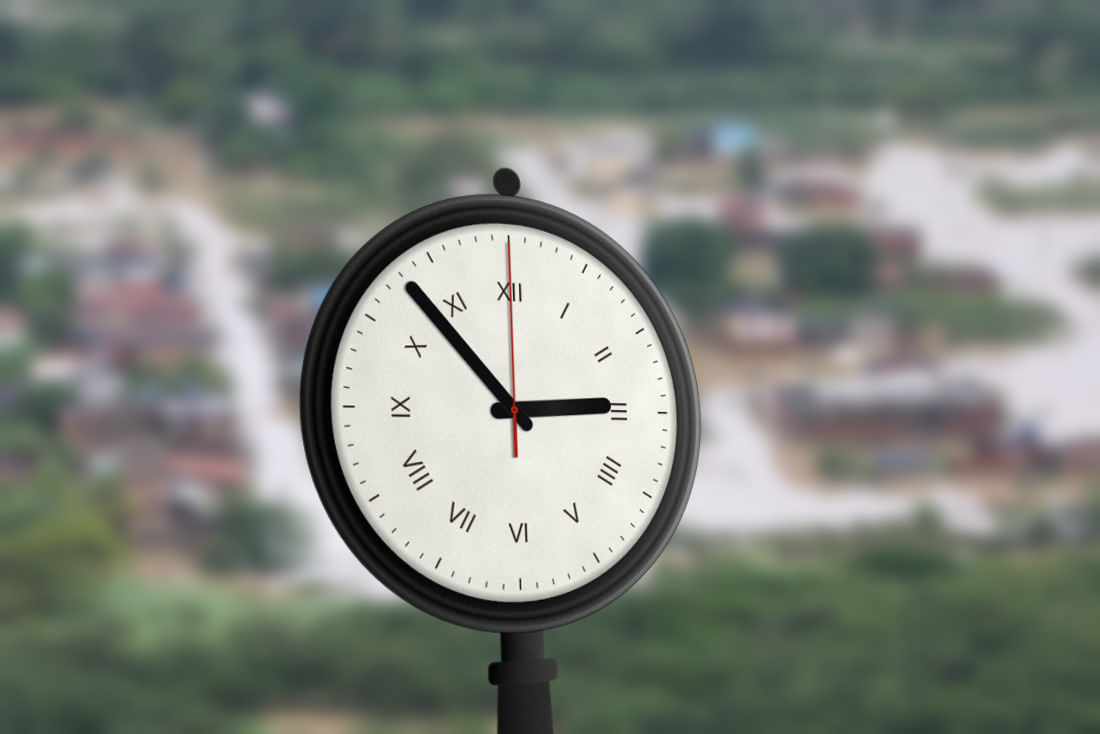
2:53:00
